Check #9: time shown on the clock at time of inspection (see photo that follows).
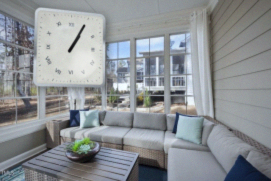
1:05
